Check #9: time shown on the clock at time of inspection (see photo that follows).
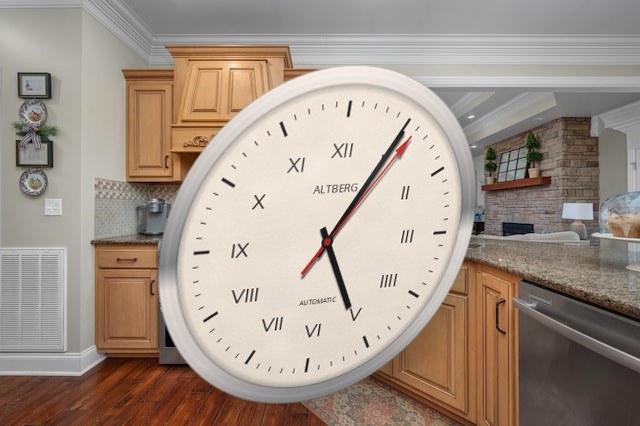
5:05:06
